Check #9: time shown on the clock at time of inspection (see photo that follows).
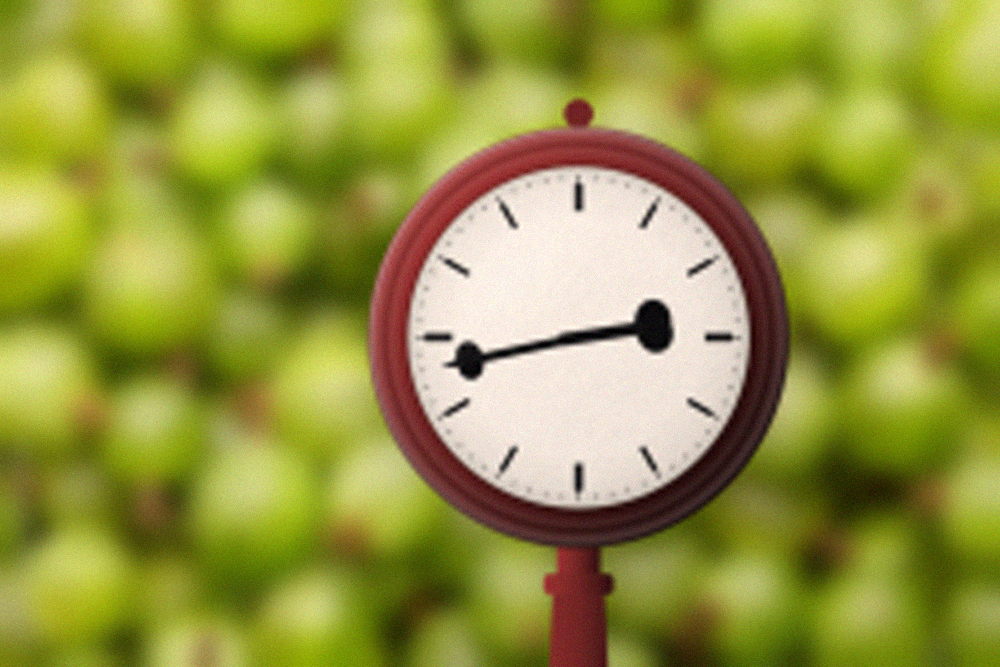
2:43
